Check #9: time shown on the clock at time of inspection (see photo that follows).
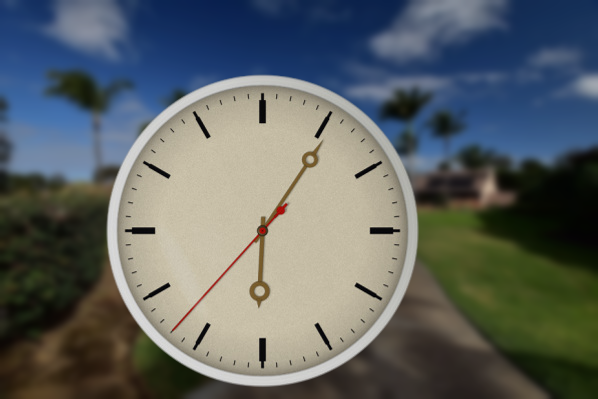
6:05:37
